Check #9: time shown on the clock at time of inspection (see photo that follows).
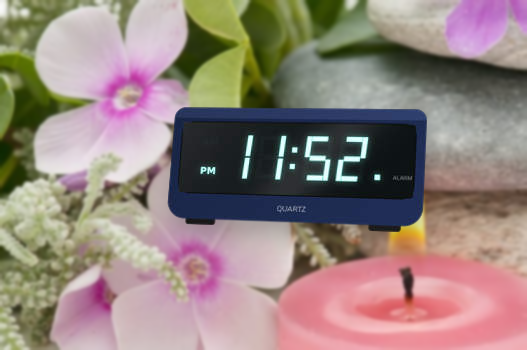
11:52
